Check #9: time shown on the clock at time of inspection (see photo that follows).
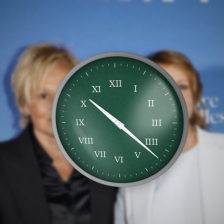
10:22
